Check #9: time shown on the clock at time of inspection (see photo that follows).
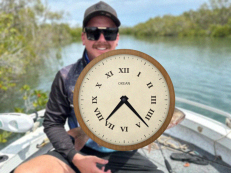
7:23
